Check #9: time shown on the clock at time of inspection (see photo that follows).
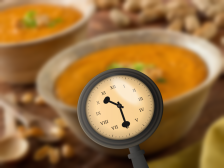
10:30
